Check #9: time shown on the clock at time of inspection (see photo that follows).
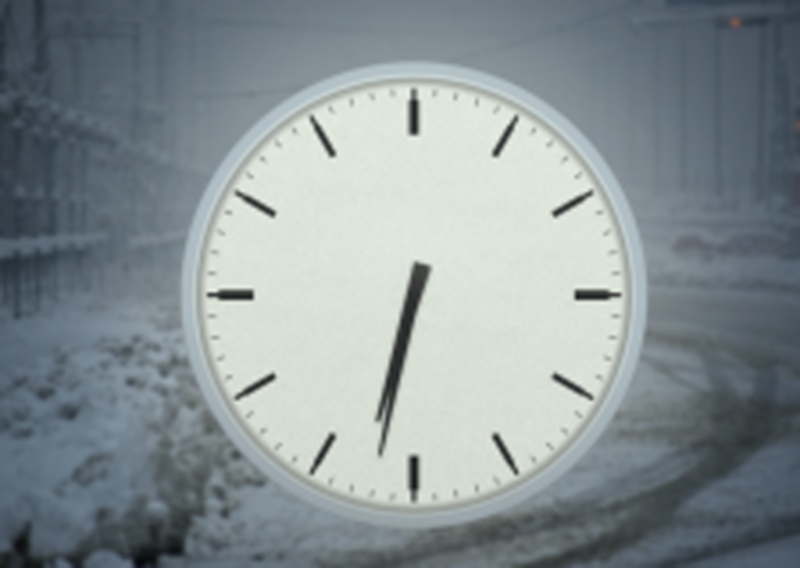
6:32
